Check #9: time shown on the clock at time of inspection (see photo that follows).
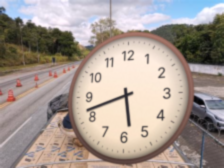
5:42
